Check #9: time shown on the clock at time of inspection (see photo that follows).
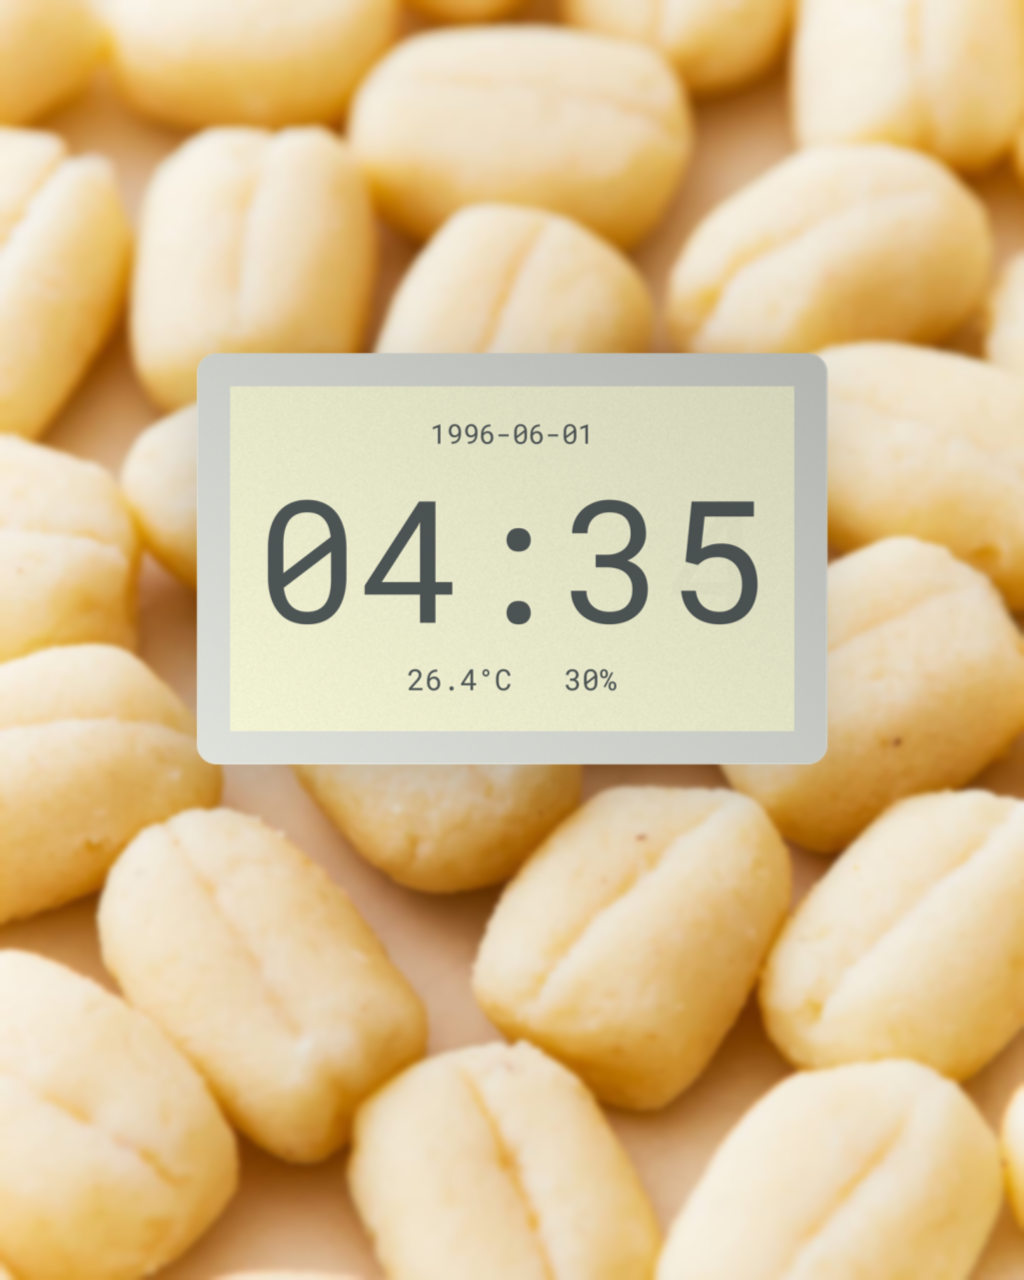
4:35
